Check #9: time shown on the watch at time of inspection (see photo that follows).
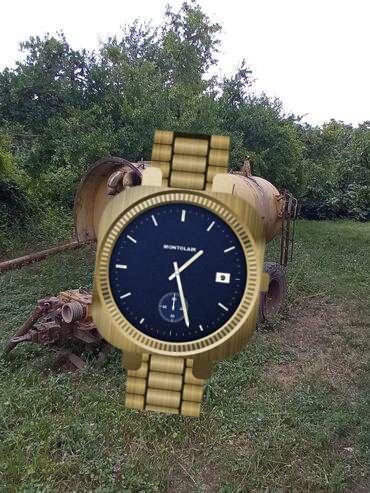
1:27
